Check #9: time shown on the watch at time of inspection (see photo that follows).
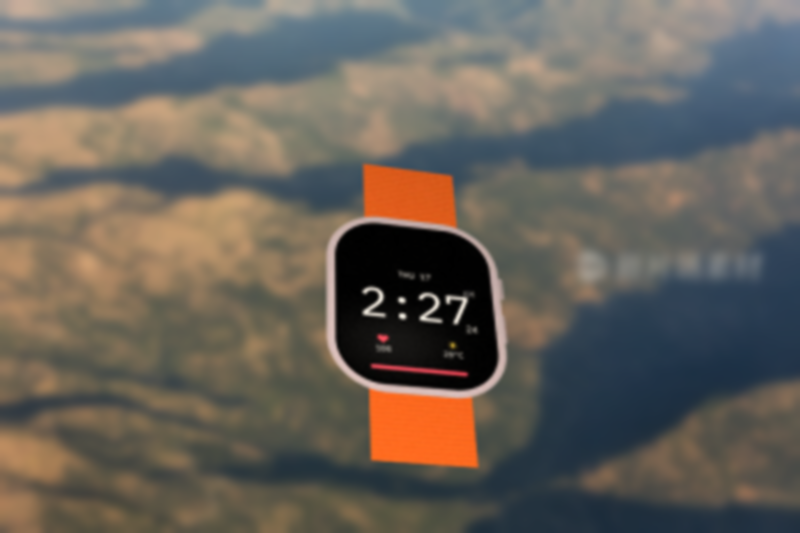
2:27
